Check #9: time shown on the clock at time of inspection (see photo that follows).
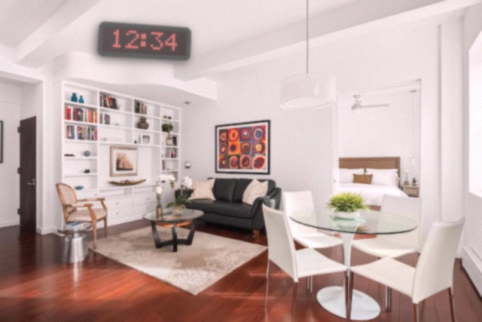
12:34
